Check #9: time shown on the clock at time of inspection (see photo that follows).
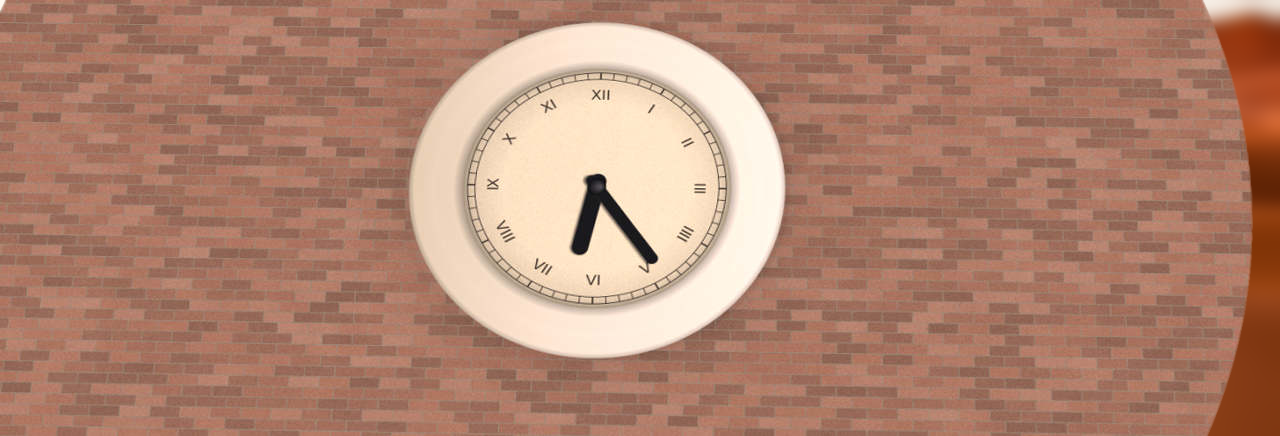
6:24
